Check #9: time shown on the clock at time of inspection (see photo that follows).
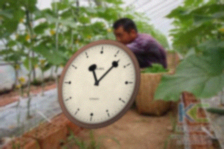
11:07
